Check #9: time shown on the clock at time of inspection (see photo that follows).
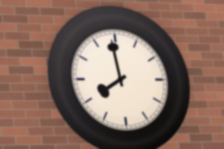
7:59
